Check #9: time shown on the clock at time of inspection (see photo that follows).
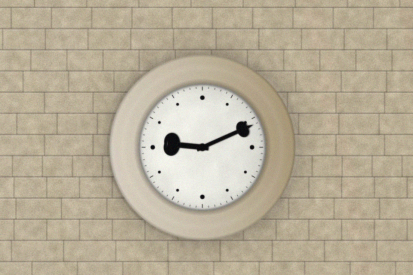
9:11
